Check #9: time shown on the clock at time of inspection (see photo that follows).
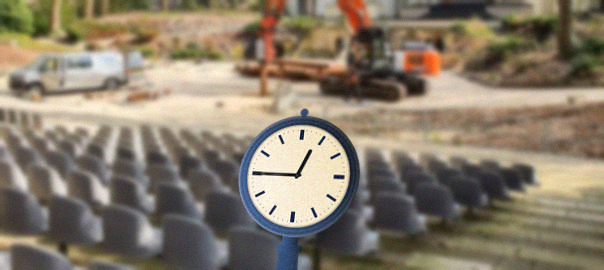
12:45
